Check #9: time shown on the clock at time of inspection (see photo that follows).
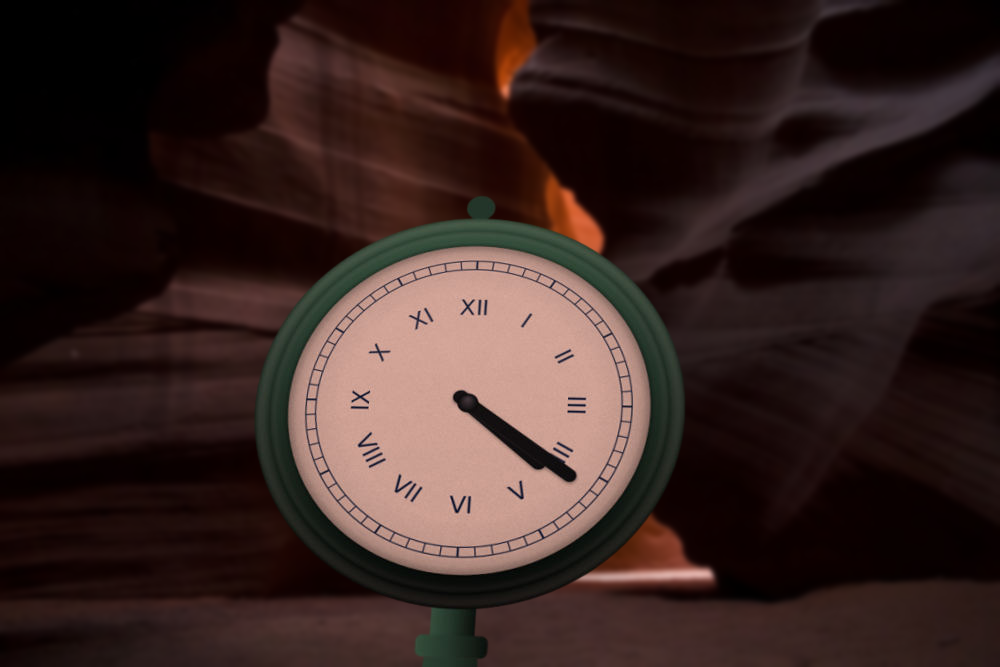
4:21
